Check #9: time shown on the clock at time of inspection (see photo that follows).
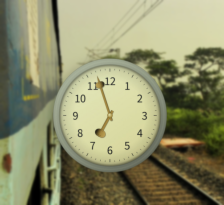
6:57
